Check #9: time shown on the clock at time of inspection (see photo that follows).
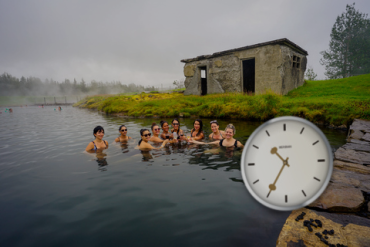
10:35
